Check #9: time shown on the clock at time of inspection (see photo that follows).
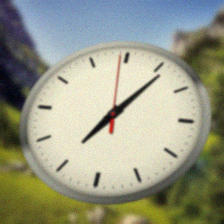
7:05:59
